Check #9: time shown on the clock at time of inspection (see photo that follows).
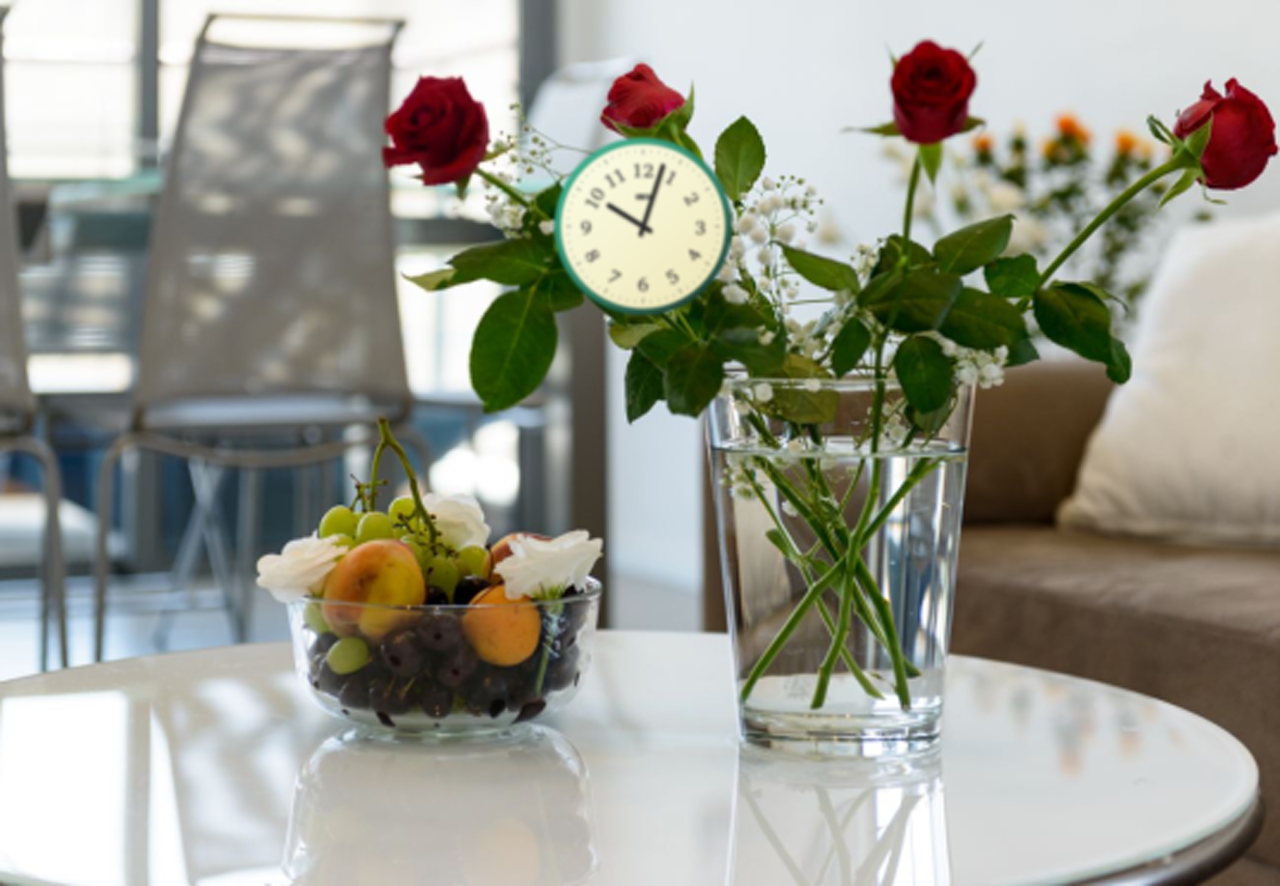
10:03
